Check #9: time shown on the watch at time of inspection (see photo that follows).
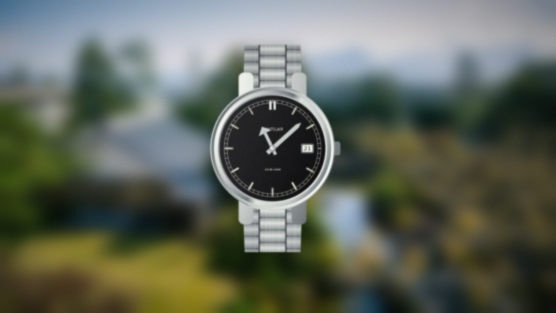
11:08
